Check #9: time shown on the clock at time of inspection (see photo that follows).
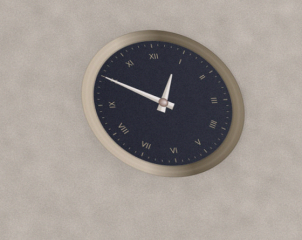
12:50
